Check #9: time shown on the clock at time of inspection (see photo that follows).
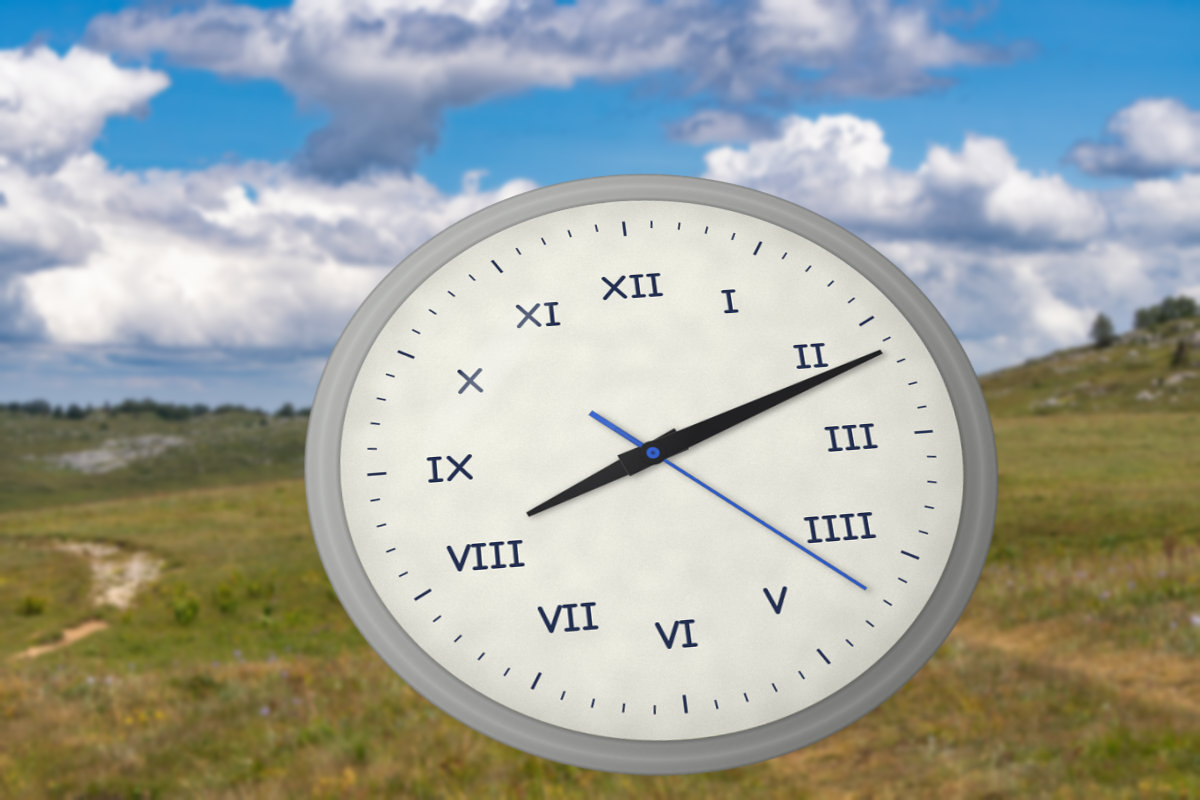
8:11:22
